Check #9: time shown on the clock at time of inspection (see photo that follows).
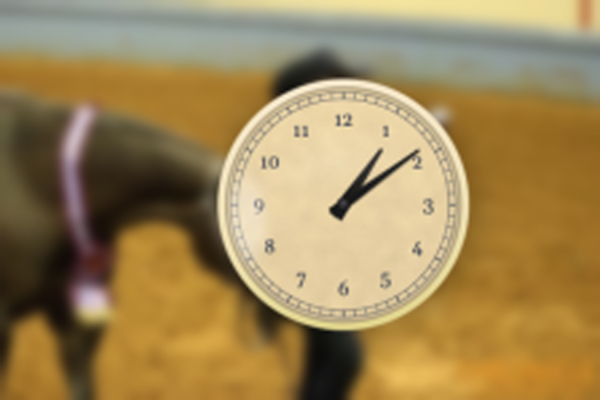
1:09
